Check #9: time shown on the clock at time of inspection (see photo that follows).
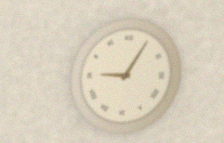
9:05
